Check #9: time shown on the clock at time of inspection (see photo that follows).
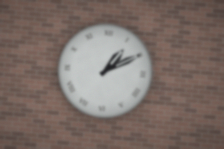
1:10
